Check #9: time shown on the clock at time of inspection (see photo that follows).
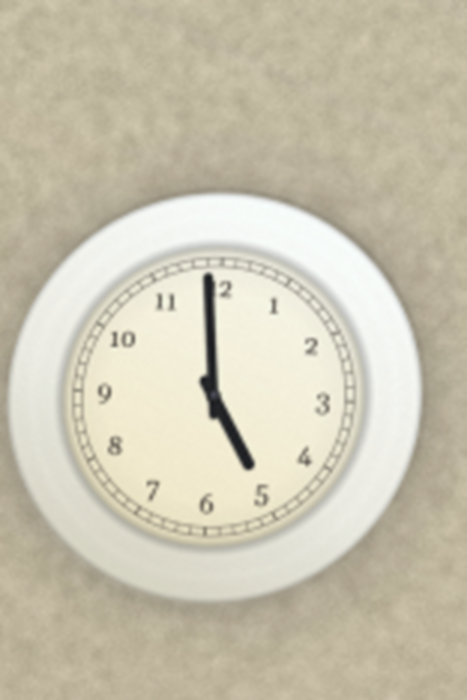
4:59
